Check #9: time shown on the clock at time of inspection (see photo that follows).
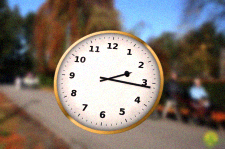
2:16
